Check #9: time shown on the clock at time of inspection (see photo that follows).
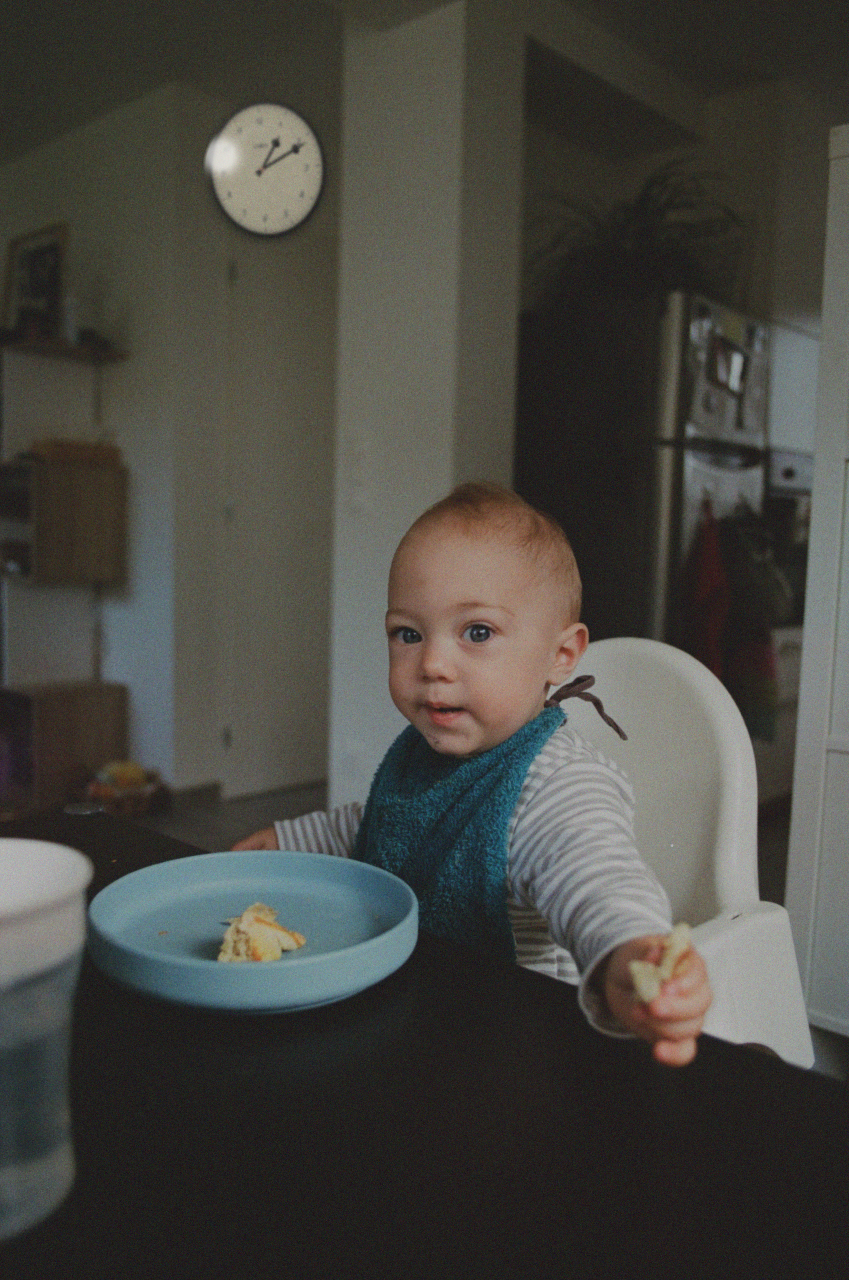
1:11
